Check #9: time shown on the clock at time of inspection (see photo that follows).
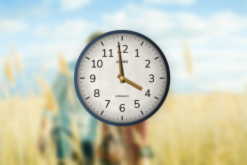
3:59
